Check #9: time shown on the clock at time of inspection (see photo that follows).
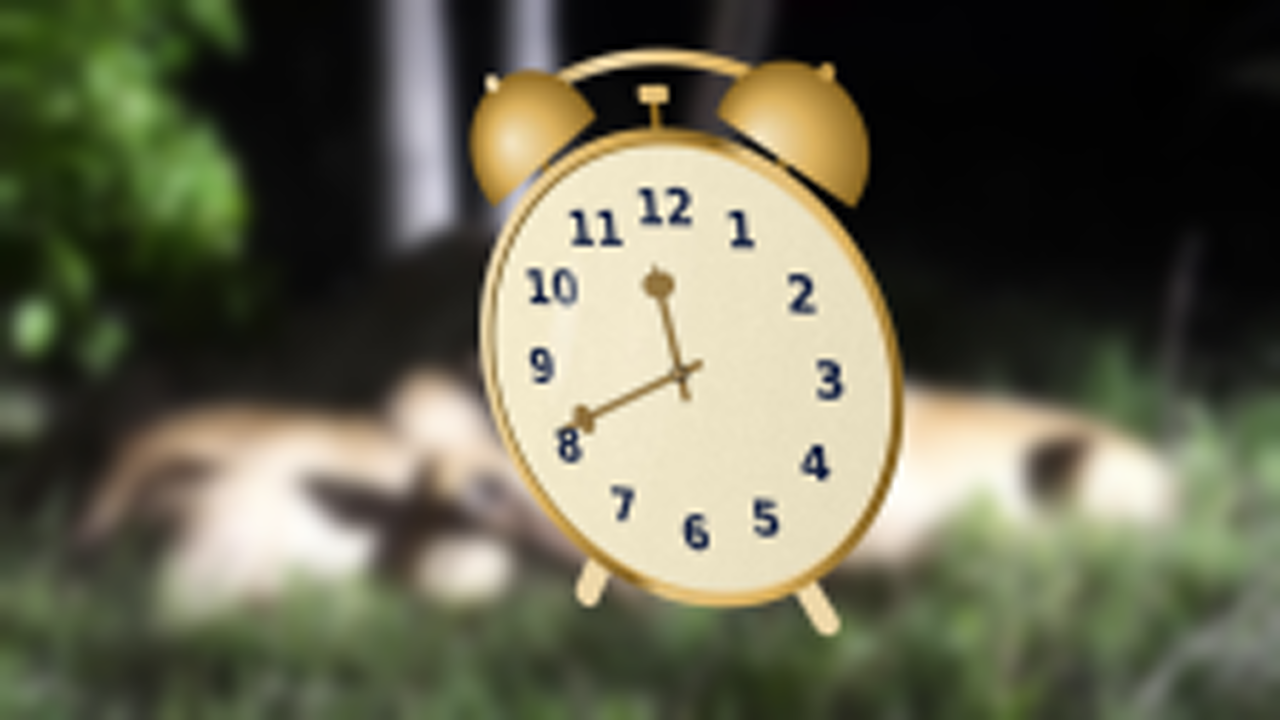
11:41
